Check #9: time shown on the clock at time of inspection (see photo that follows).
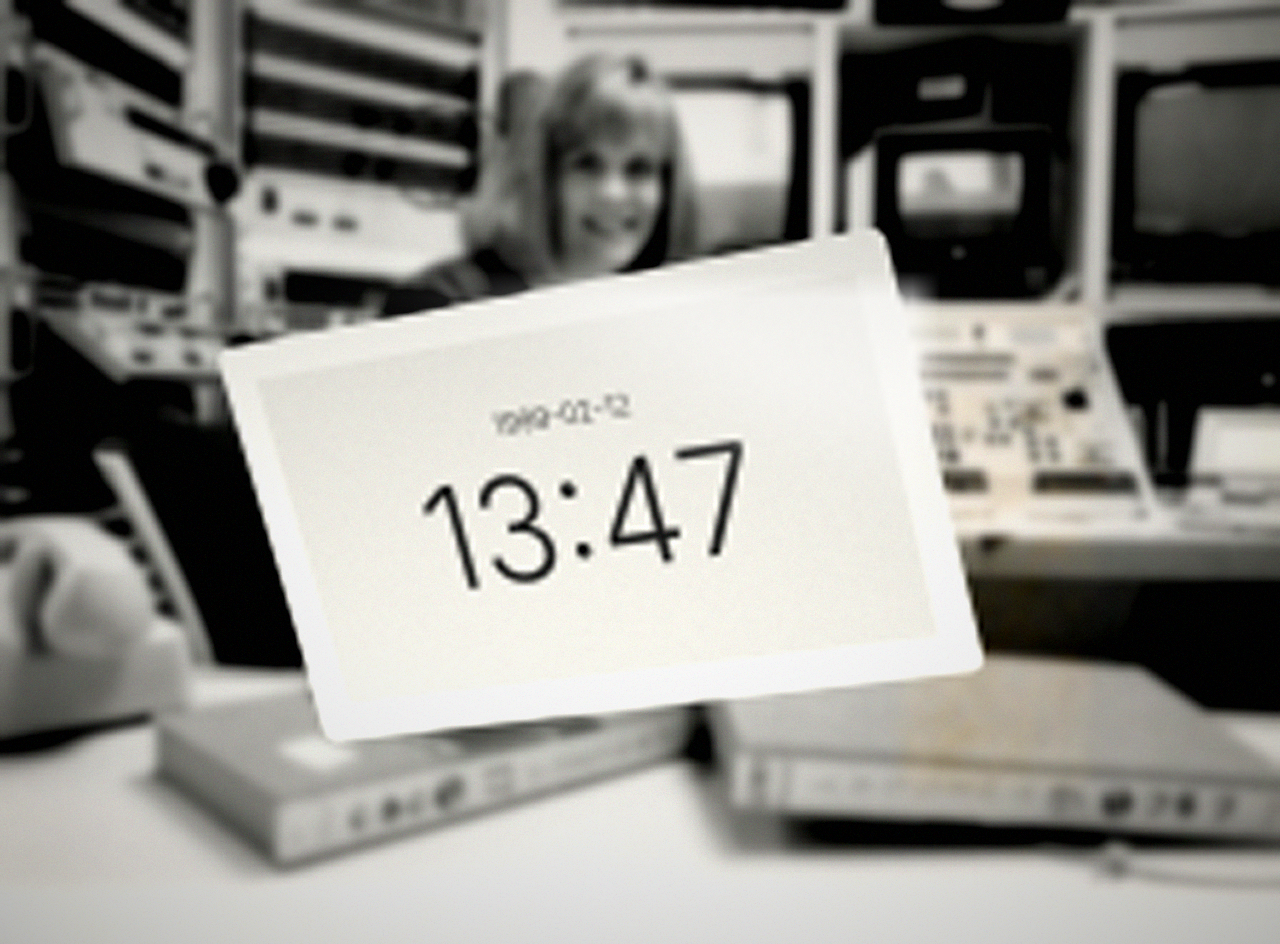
13:47
